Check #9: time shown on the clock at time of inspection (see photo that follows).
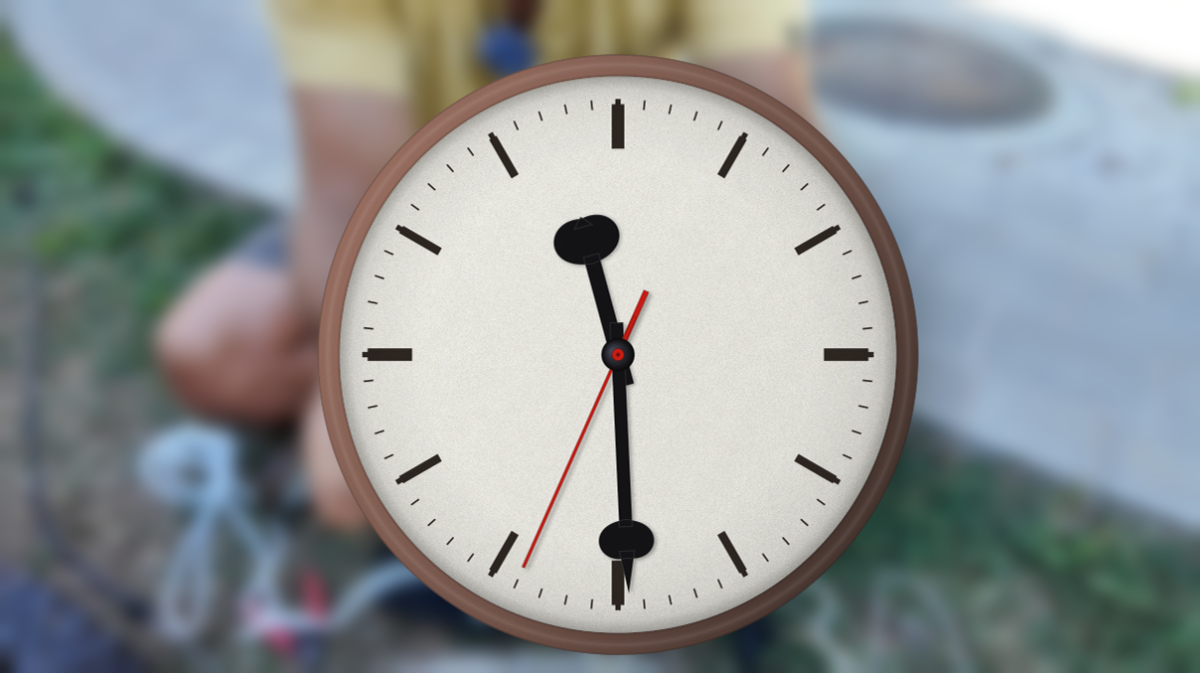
11:29:34
